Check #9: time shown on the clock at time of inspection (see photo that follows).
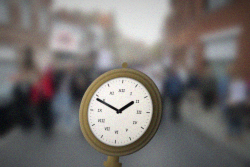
1:49
